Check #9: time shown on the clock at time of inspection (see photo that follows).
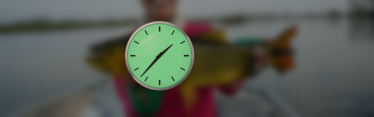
1:37
